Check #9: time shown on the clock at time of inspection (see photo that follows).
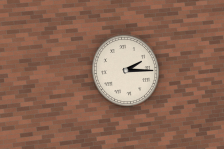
2:16
